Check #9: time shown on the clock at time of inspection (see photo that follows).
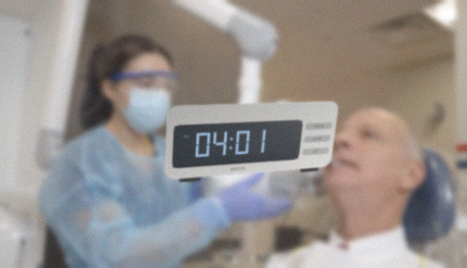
4:01
